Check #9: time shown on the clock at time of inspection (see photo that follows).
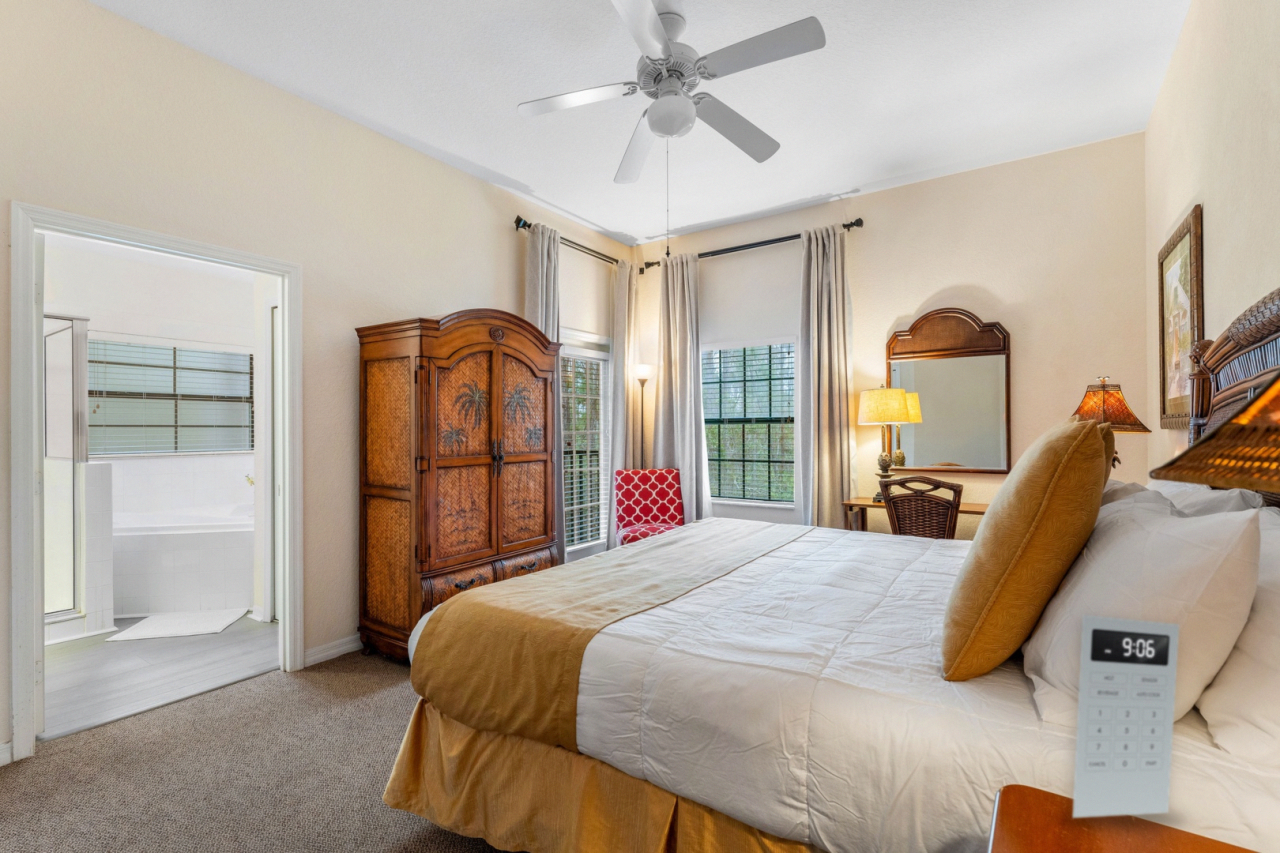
9:06
